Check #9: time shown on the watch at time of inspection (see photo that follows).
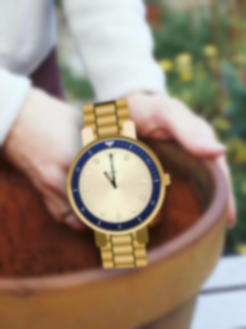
11:00
